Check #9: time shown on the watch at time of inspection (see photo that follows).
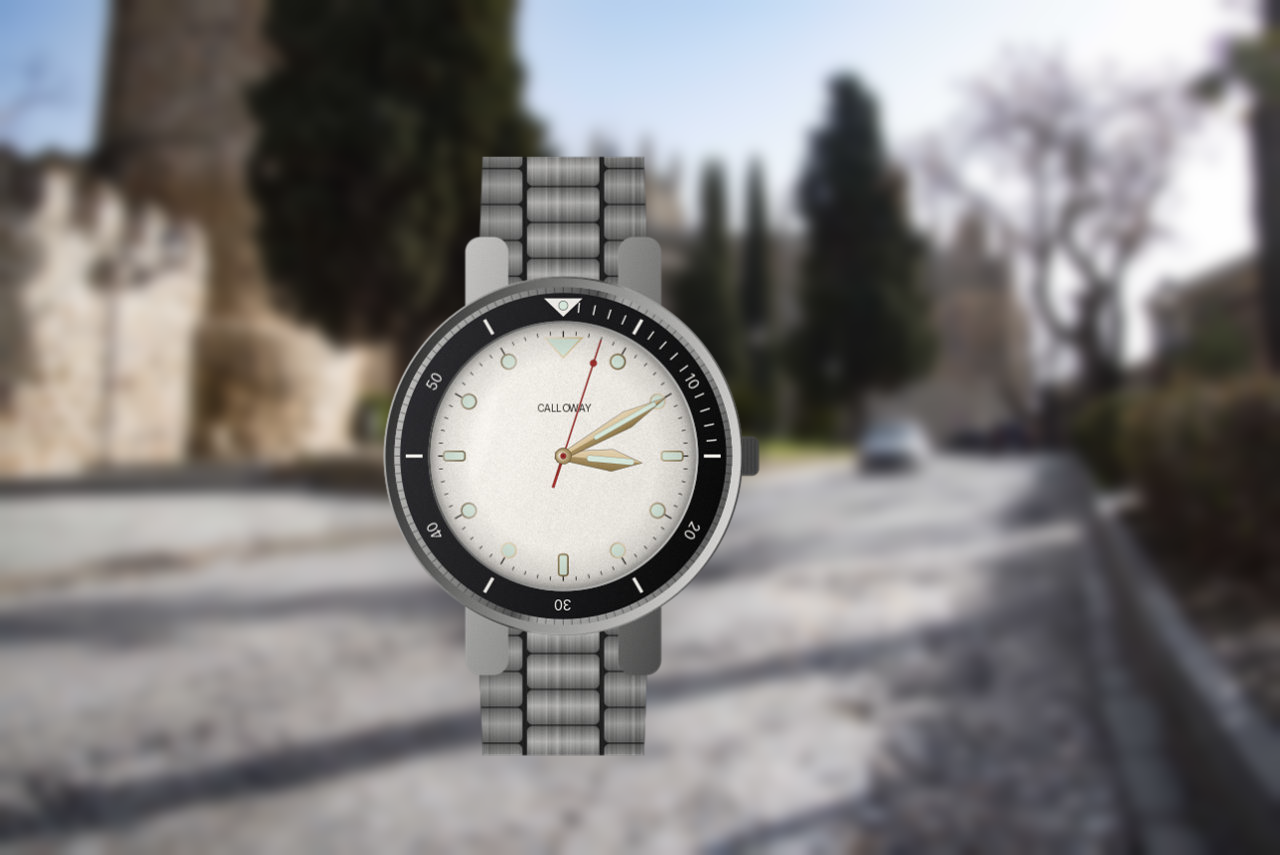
3:10:03
